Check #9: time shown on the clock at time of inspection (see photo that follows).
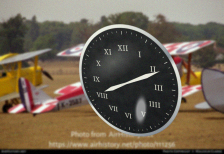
8:11
